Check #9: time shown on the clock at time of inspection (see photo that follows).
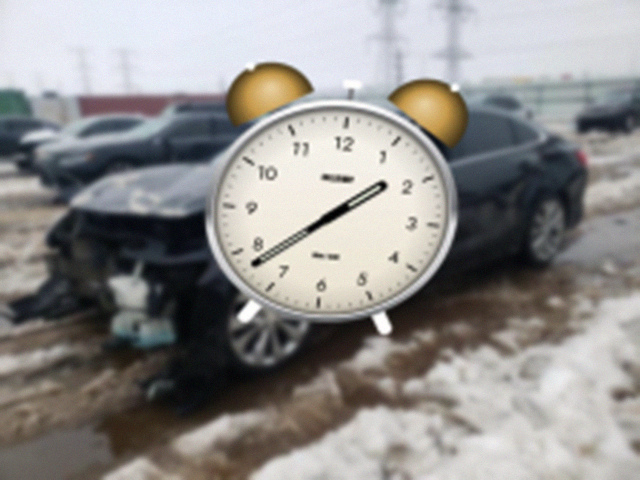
1:38
